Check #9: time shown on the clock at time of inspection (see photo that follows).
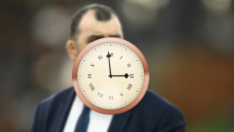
2:59
